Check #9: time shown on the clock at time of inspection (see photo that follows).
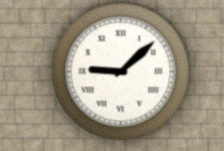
9:08
